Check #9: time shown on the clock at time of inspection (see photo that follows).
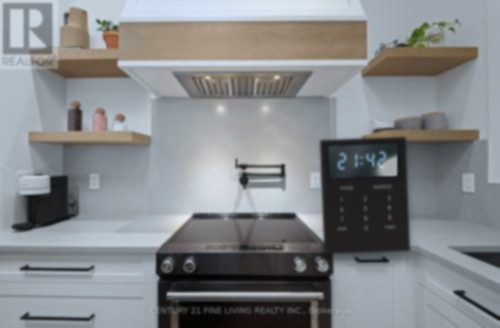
21:42
